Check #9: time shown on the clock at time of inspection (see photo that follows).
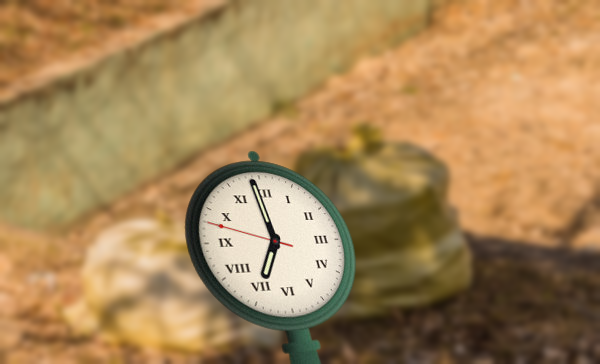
6:58:48
